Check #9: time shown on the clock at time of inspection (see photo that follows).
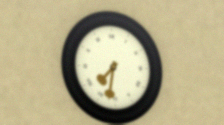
7:32
